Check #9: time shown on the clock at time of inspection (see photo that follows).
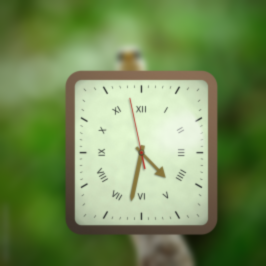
4:31:58
